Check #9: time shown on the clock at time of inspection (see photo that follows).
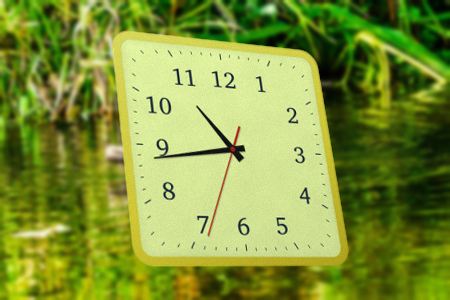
10:43:34
